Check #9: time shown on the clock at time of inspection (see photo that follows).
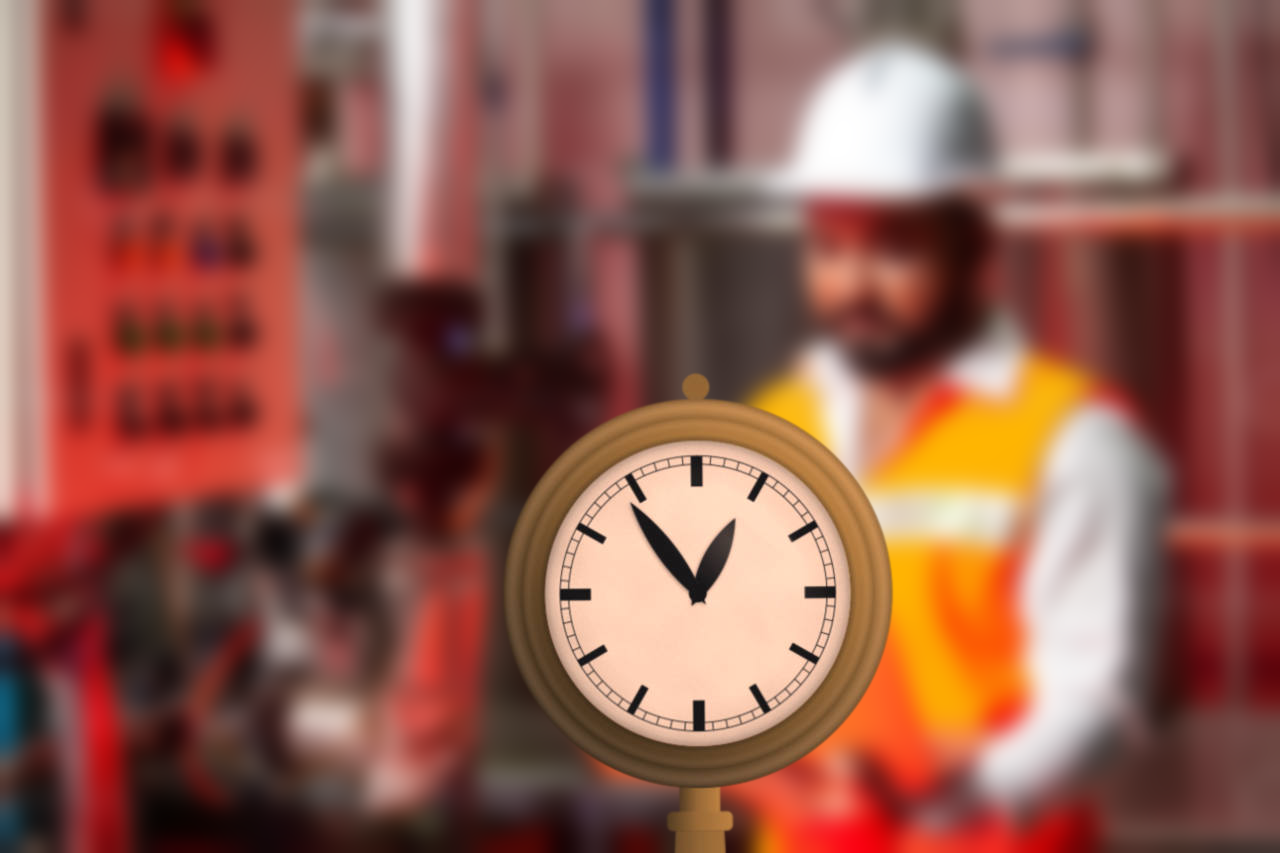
12:54
